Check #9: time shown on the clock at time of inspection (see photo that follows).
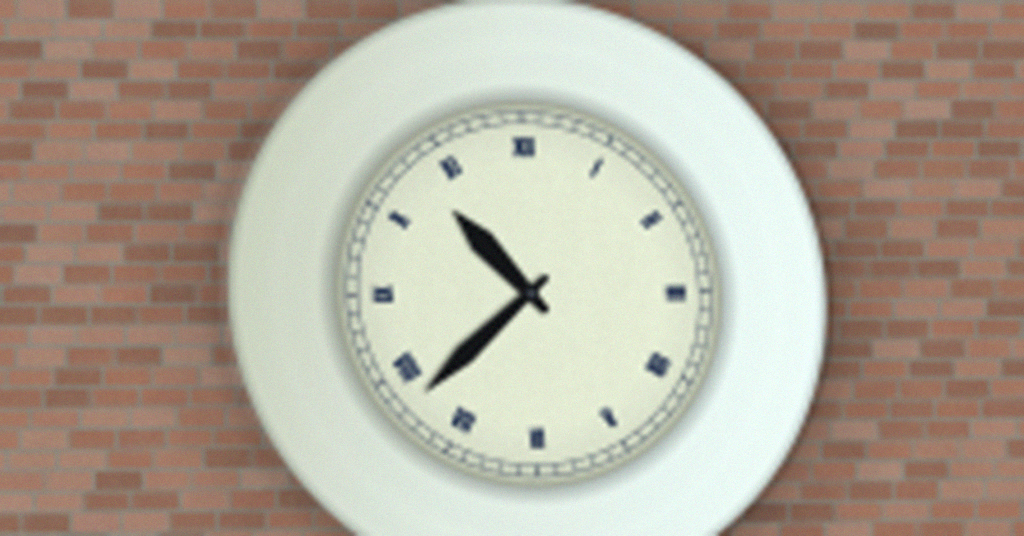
10:38
